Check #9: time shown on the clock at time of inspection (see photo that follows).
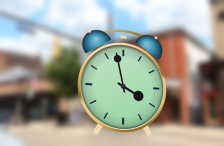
3:58
